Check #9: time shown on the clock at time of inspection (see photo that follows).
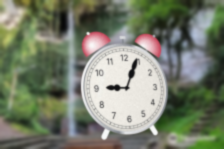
9:04
